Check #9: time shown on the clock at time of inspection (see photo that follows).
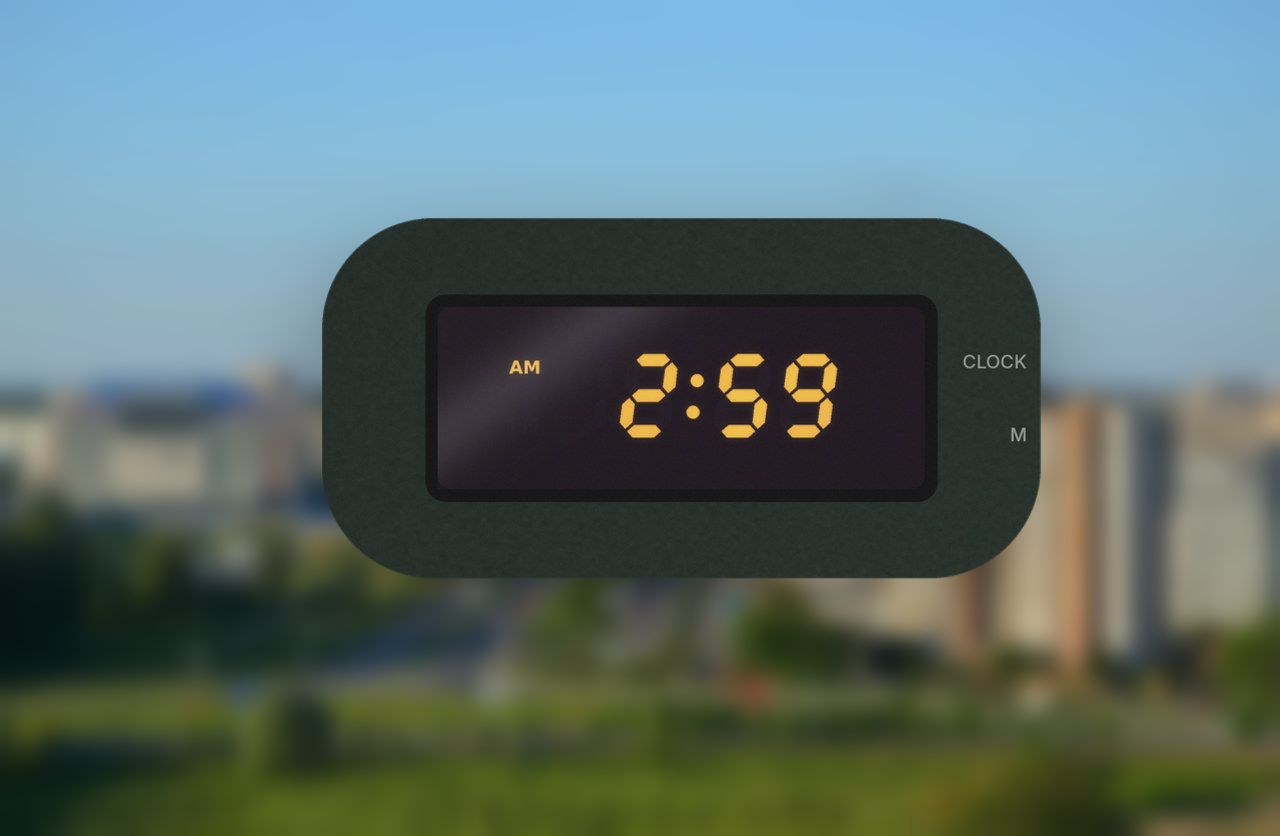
2:59
